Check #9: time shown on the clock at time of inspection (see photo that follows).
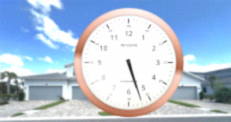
5:27
